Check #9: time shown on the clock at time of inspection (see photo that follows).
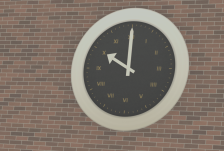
10:00
